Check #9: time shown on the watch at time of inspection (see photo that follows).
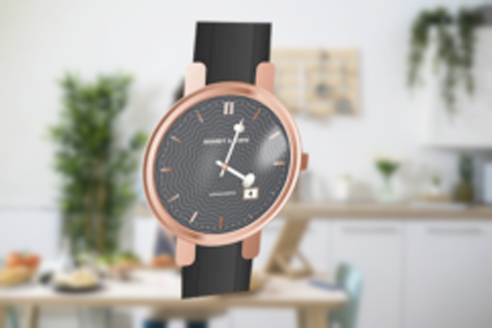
4:03
